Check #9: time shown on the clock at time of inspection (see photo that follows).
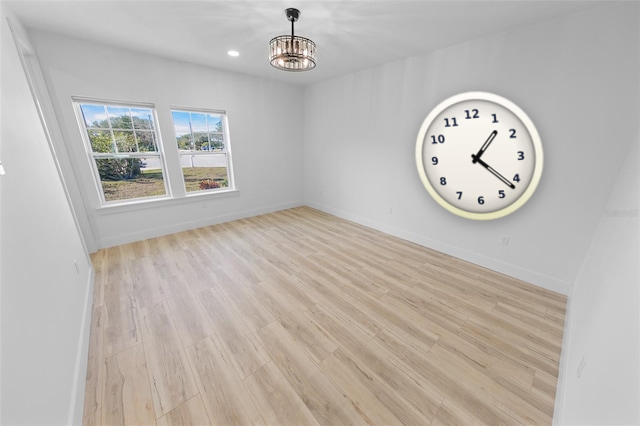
1:22
